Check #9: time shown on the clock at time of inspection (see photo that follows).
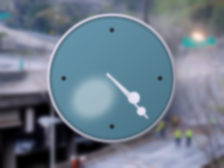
4:23
